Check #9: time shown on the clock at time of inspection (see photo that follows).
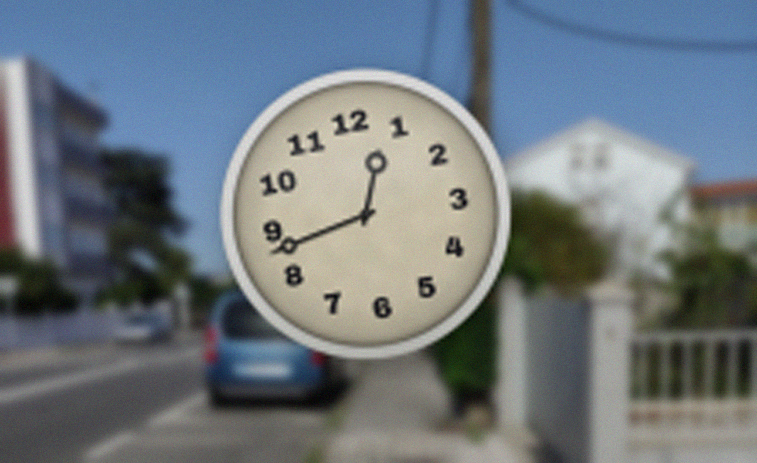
12:43
